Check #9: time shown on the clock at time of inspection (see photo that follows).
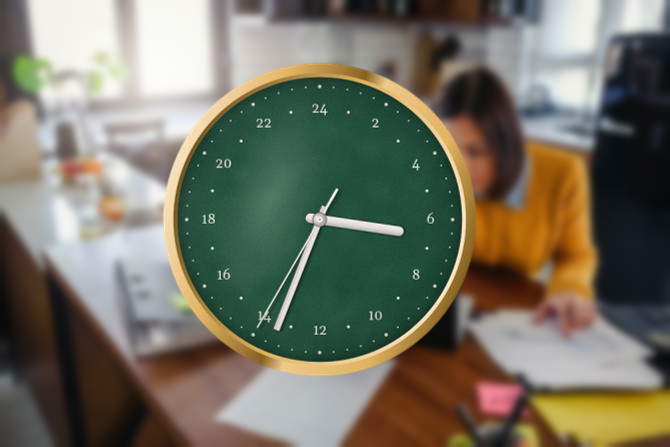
6:33:35
